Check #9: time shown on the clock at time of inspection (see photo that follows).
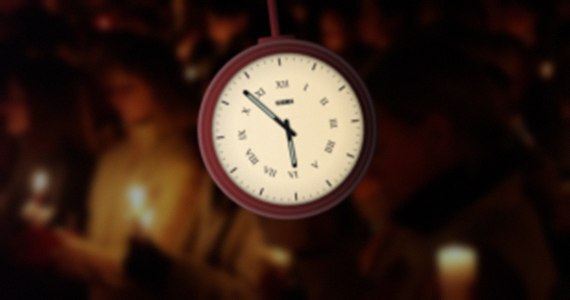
5:53
